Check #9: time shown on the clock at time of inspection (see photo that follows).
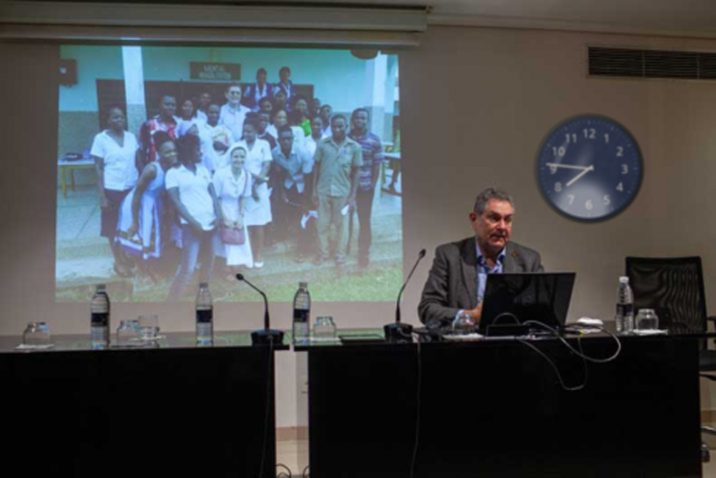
7:46
